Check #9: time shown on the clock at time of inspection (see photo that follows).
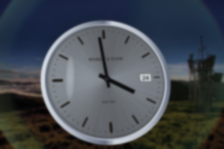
3:59
